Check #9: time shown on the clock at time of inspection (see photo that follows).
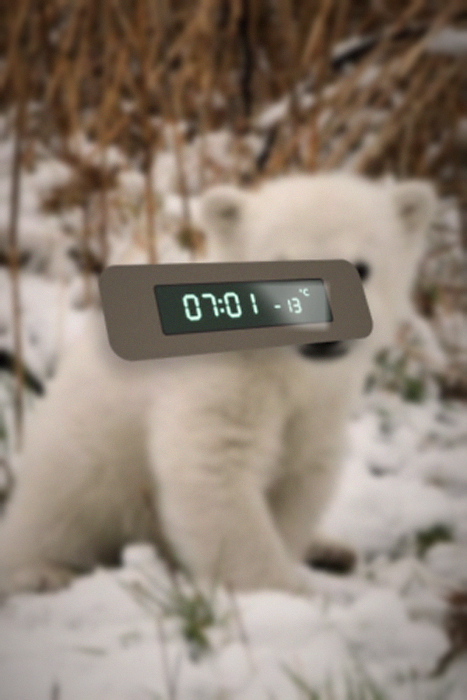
7:01
